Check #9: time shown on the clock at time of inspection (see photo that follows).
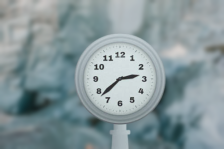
2:38
